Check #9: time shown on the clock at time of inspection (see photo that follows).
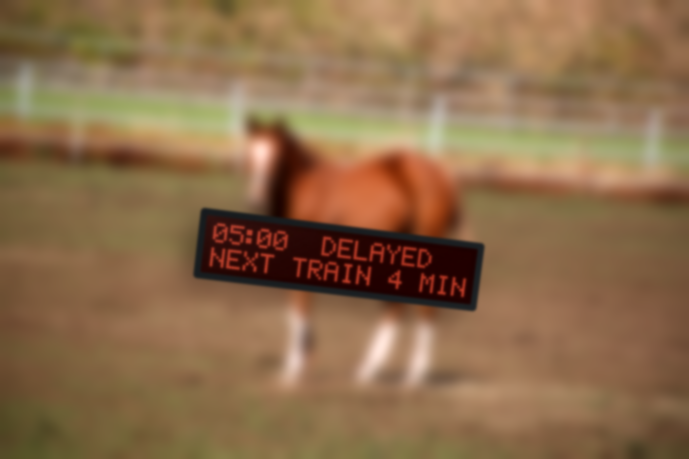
5:00
